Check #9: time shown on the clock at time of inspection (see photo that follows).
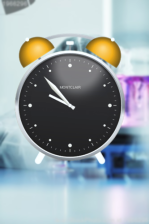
9:53
